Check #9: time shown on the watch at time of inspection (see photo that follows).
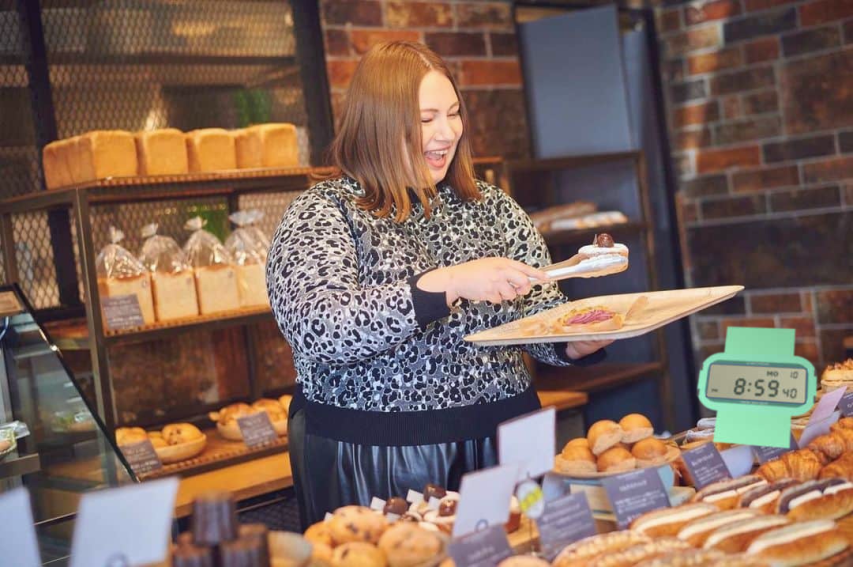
8:59:40
